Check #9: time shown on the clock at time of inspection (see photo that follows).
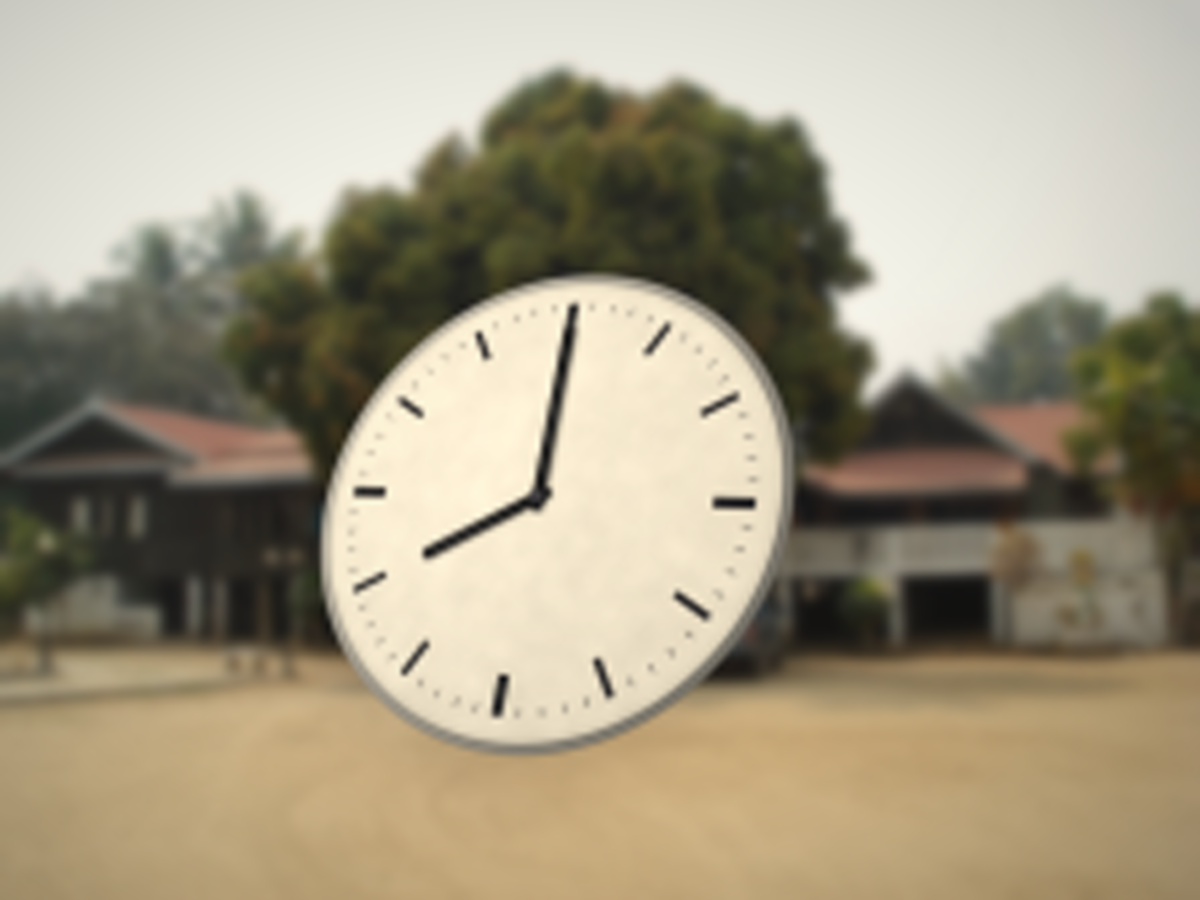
8:00
